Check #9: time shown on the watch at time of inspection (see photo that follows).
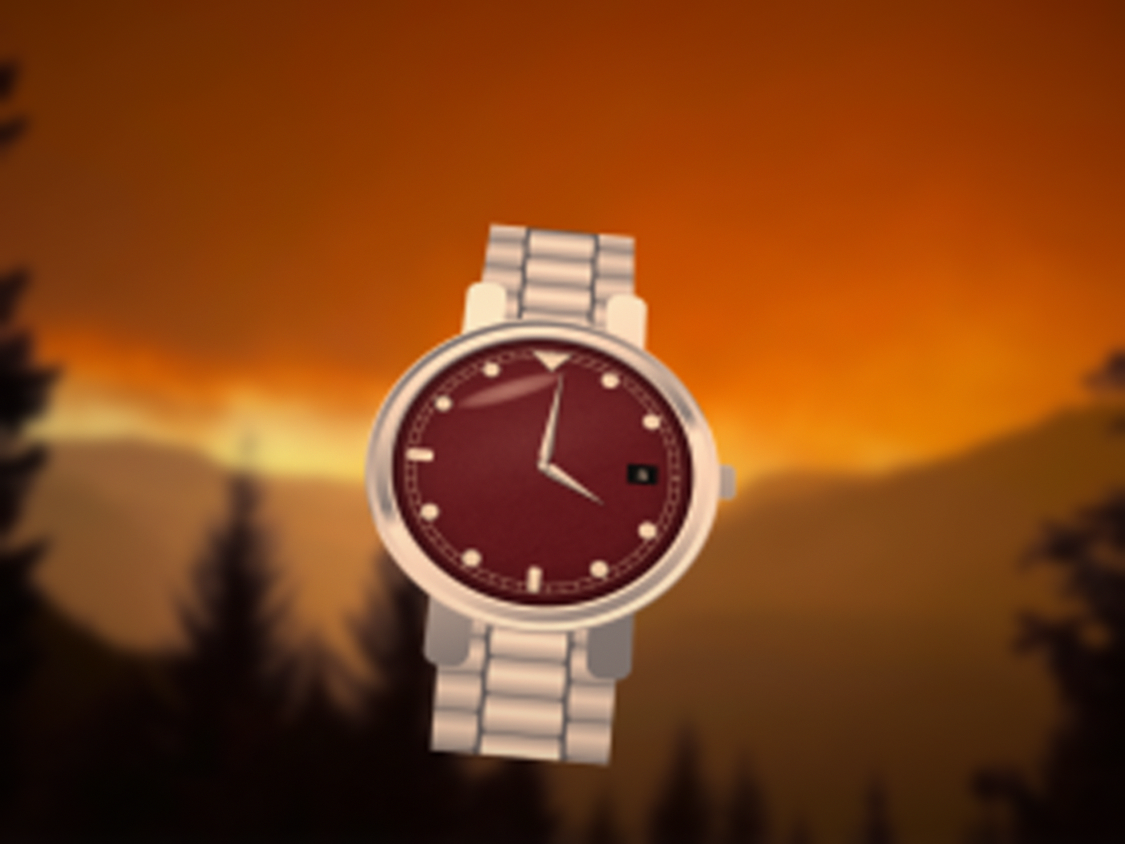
4:01
